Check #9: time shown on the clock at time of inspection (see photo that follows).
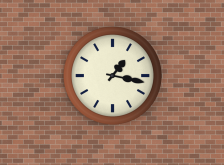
1:17
